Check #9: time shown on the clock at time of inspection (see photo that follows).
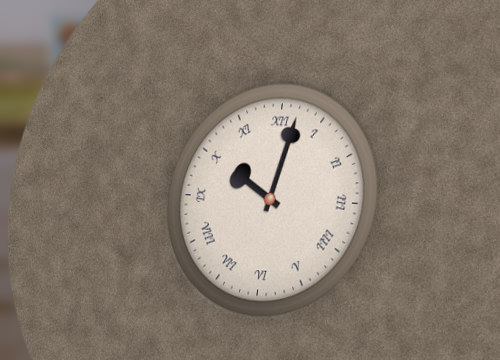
10:02
